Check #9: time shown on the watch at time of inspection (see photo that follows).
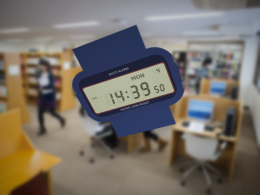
14:39:50
